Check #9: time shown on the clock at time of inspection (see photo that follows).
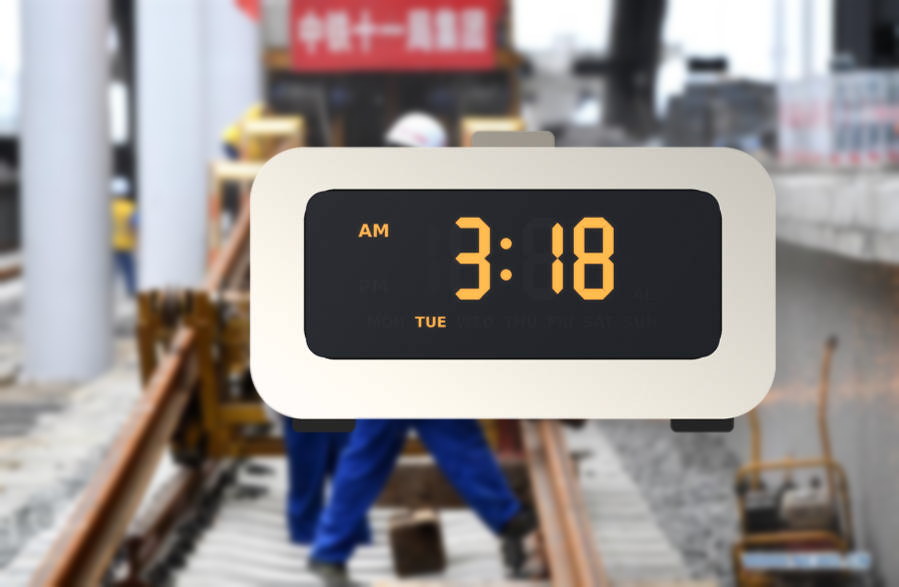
3:18
